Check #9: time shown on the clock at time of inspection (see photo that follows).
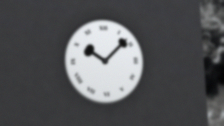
10:08
